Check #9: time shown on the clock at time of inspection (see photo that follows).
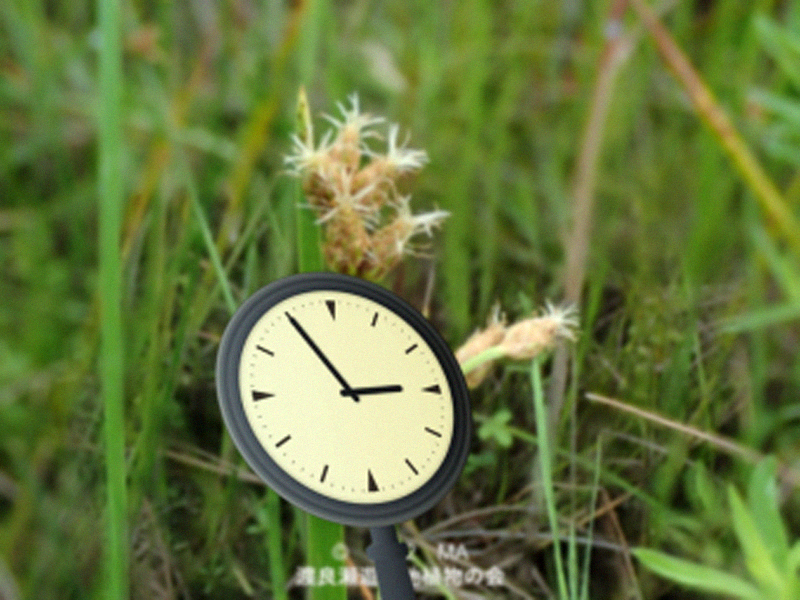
2:55
